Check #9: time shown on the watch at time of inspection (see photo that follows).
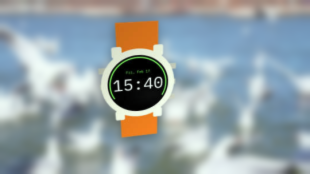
15:40
